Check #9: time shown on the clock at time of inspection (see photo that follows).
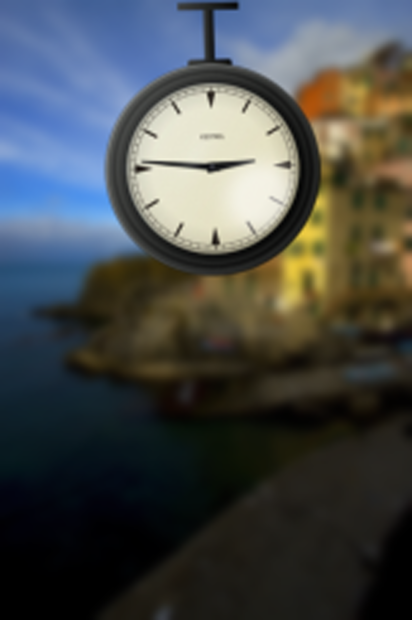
2:46
